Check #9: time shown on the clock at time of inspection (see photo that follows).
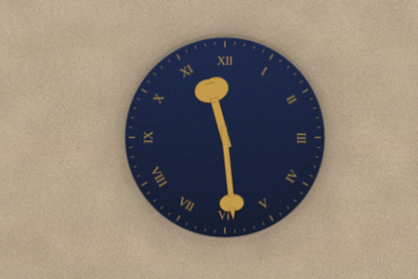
11:29
